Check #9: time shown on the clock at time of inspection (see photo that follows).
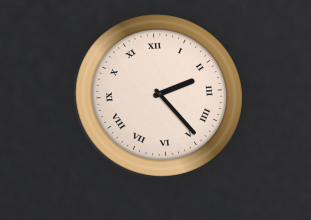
2:24
